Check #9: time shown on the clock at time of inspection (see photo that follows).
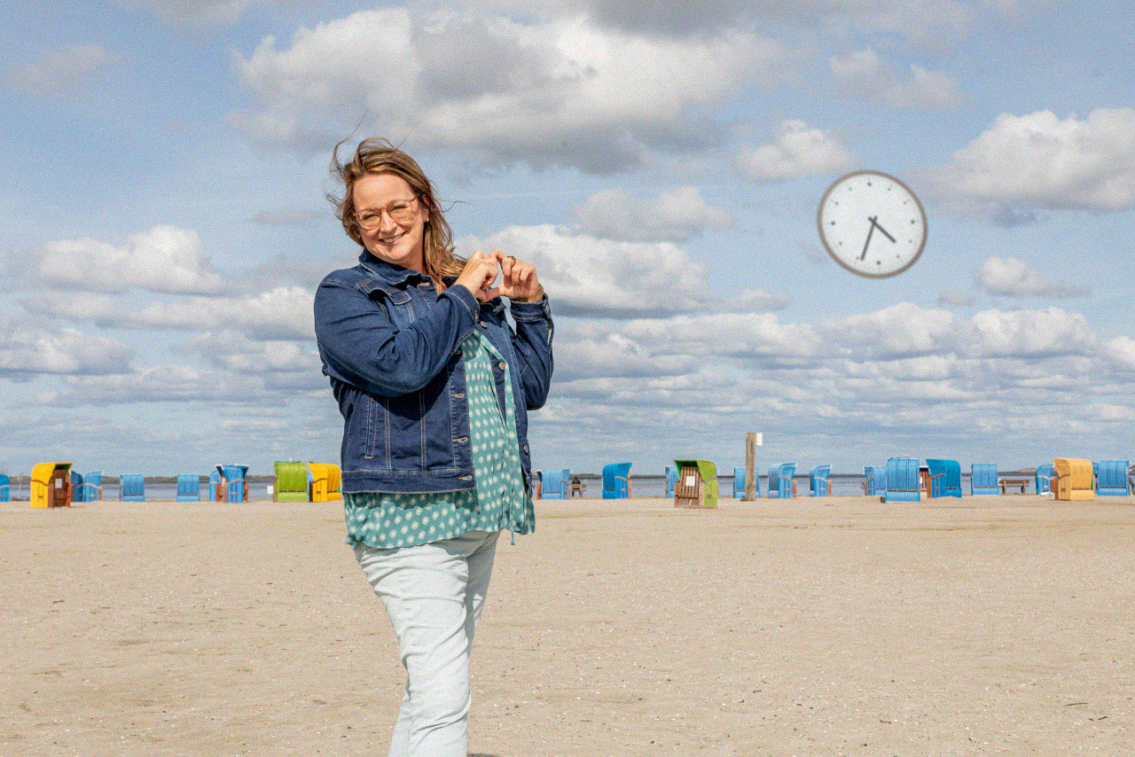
4:34
